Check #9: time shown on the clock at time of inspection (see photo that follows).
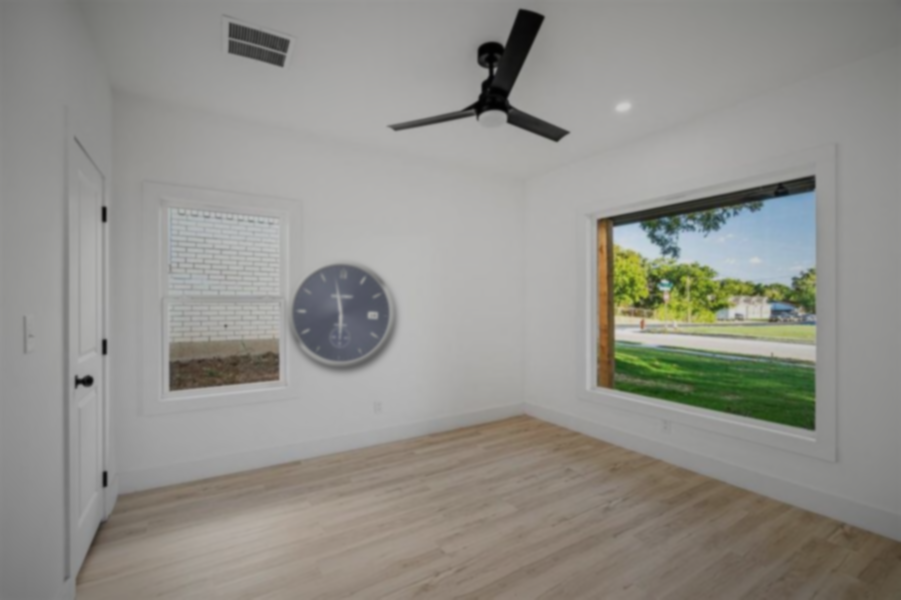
5:58
